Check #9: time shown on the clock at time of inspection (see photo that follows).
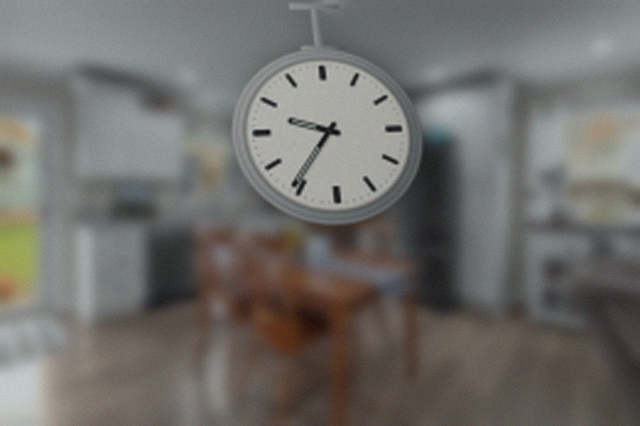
9:36
